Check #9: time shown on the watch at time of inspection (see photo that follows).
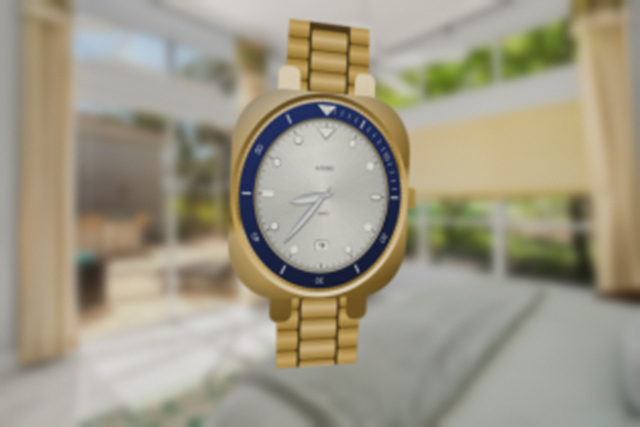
8:37
